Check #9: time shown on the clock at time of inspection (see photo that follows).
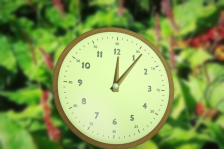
12:06
